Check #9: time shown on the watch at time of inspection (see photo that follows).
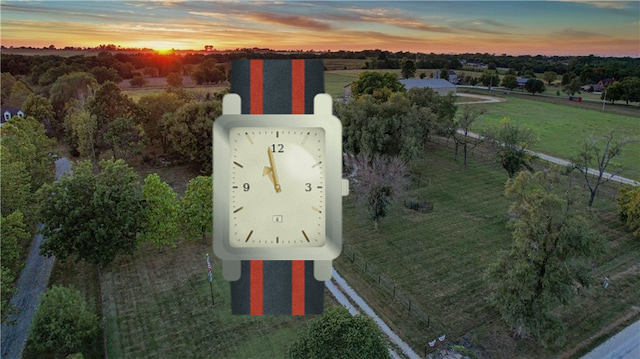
10:58
